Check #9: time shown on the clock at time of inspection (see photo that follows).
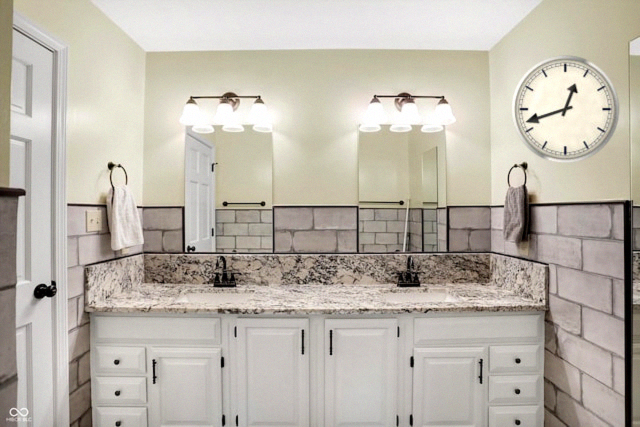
12:42
